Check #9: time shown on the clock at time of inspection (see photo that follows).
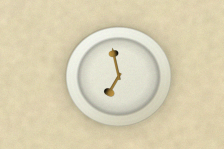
6:58
